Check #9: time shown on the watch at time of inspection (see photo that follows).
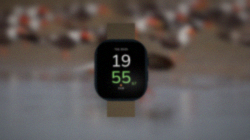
19:55
